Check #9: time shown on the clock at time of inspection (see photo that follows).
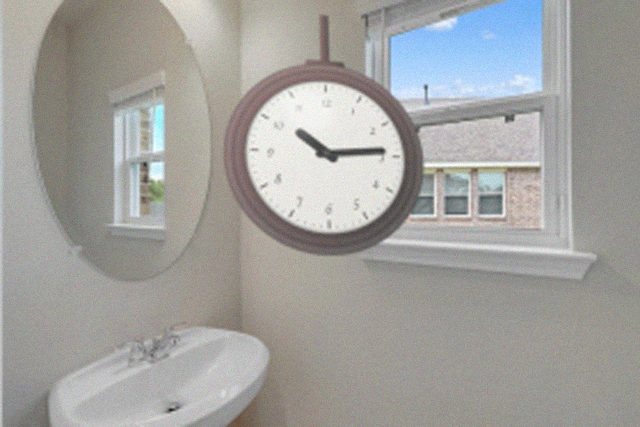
10:14
